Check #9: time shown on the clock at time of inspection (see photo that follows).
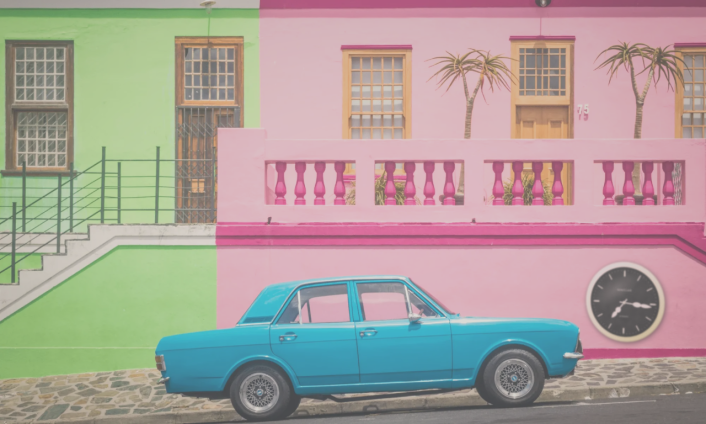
7:16
